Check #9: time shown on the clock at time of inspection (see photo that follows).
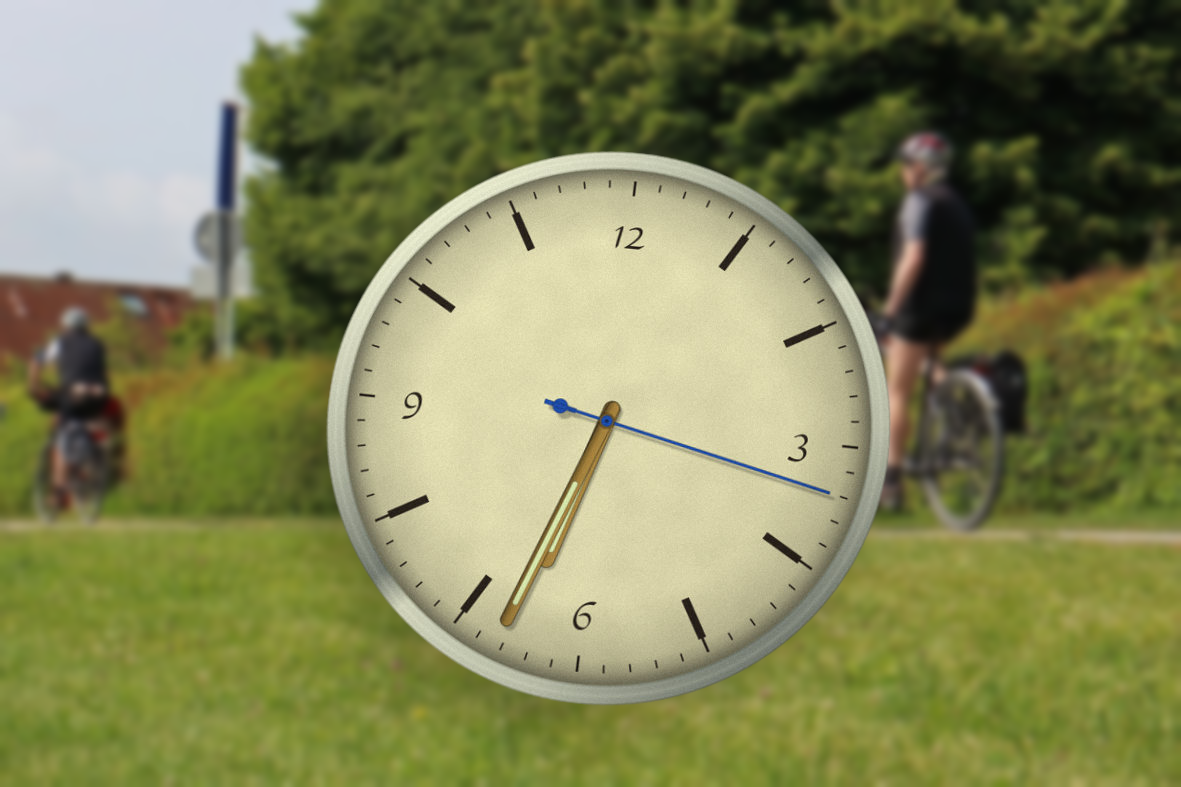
6:33:17
